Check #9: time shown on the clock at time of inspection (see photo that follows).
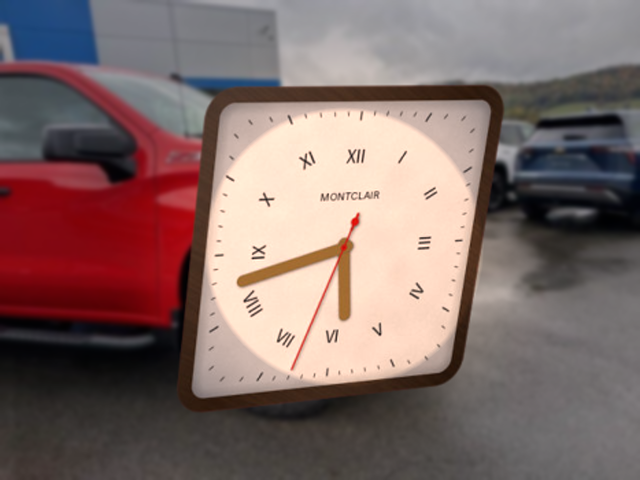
5:42:33
